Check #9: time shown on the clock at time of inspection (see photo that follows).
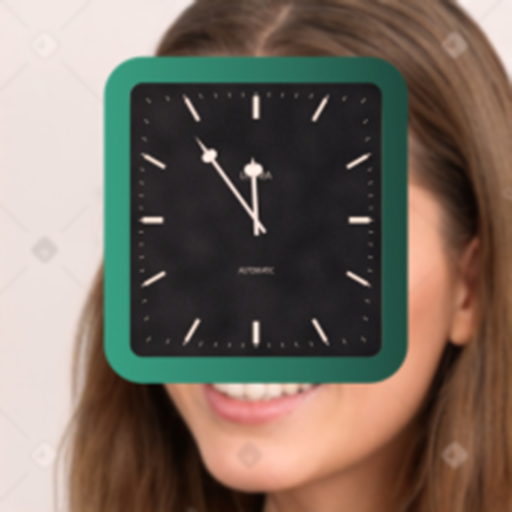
11:54
